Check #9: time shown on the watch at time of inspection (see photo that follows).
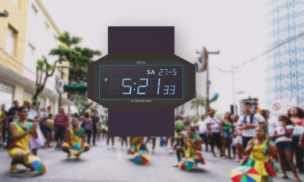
5:21:33
